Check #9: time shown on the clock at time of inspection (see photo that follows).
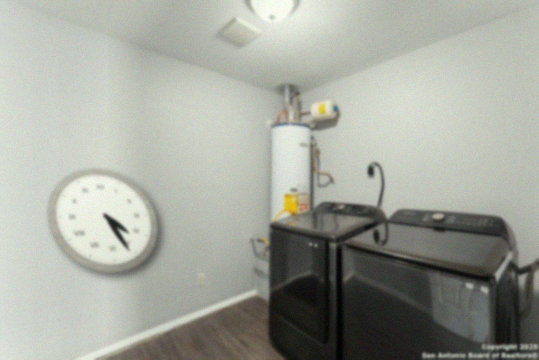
4:26
